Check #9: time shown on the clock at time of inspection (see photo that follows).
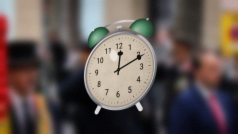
12:11
